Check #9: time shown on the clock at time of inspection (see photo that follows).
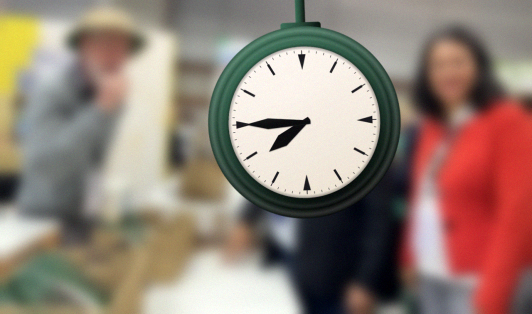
7:45
